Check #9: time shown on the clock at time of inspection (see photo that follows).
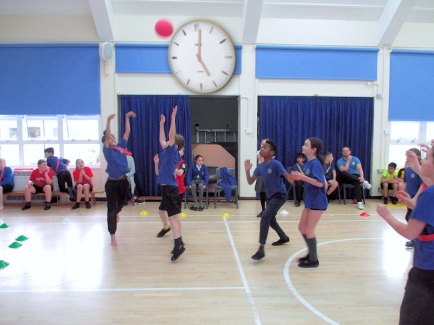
5:01
